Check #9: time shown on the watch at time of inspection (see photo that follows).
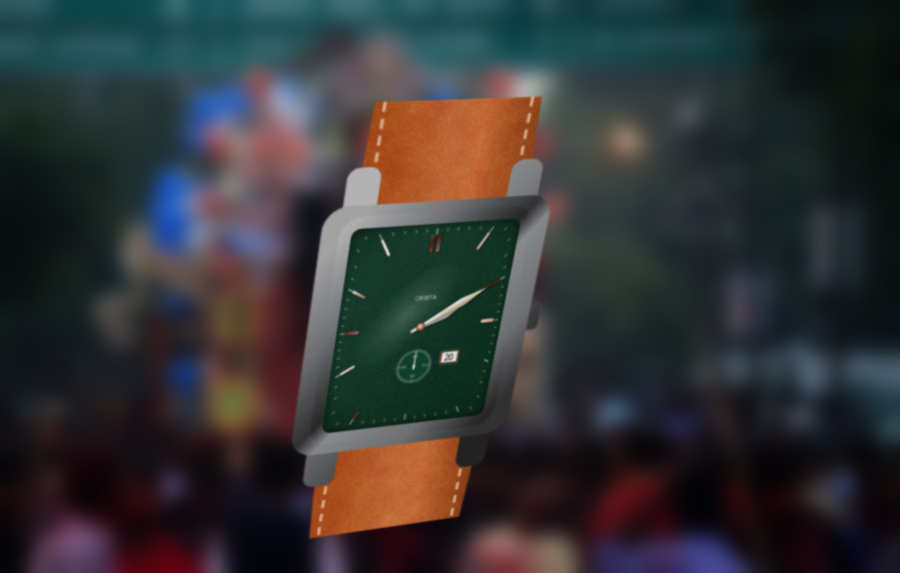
2:10
